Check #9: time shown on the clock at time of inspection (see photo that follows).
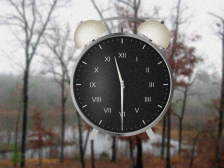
11:30
